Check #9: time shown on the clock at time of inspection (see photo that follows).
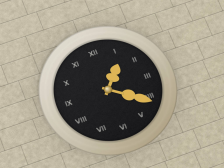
1:21
